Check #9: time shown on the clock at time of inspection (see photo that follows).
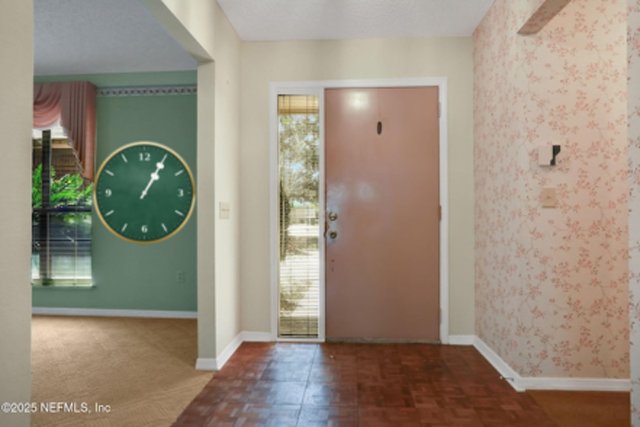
1:05
